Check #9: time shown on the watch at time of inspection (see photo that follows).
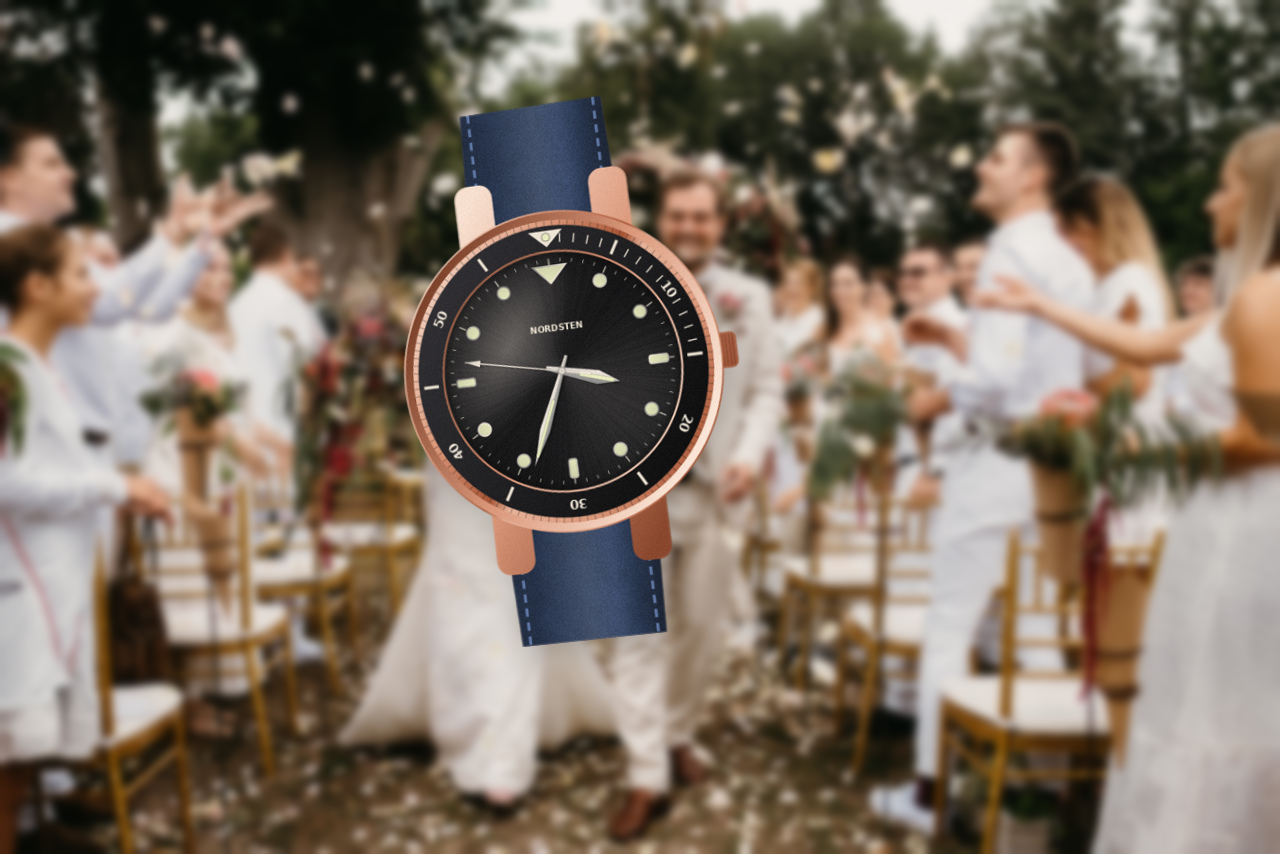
3:33:47
